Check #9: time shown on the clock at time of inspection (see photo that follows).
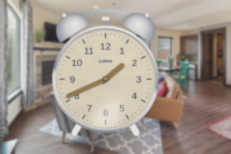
1:41
